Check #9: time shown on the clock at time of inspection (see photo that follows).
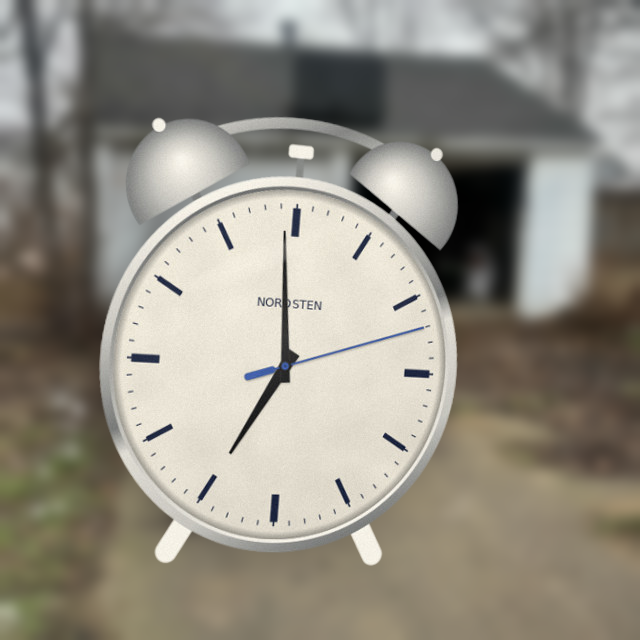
6:59:12
